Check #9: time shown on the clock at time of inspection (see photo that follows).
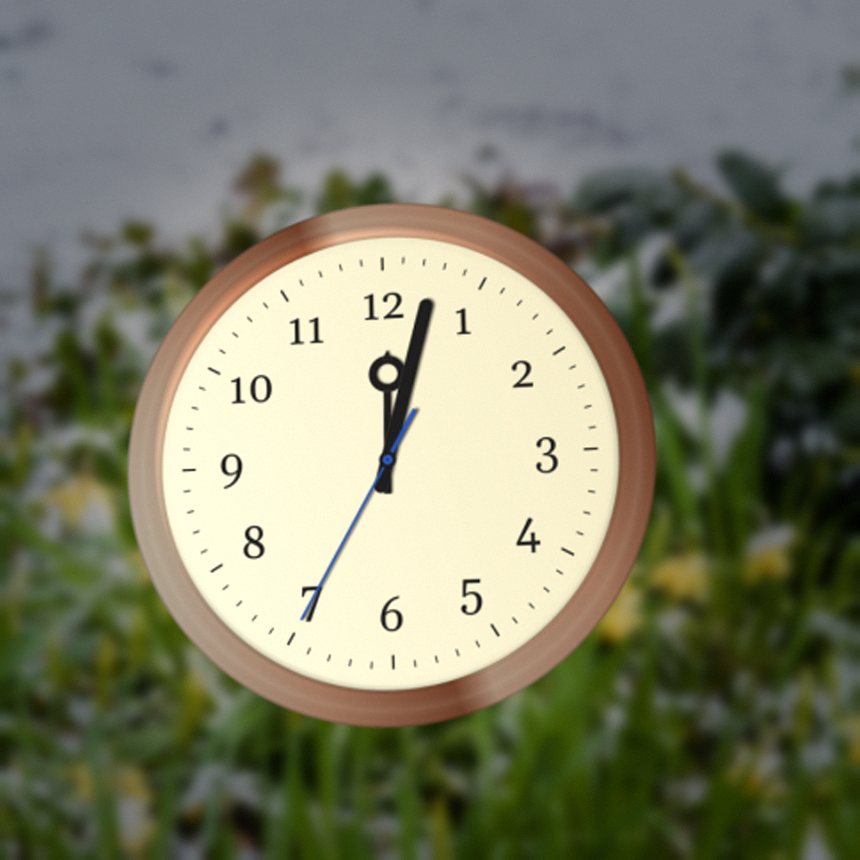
12:02:35
